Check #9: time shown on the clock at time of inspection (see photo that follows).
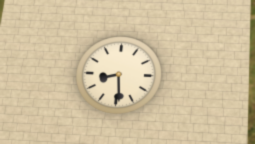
8:29
